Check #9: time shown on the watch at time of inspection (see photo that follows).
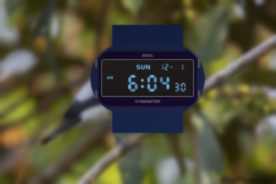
6:04
